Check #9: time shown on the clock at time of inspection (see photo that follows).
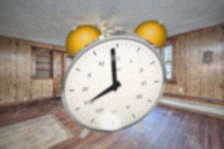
7:59
